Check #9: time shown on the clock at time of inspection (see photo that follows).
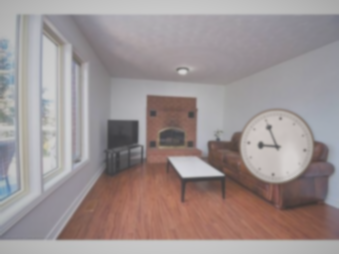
8:55
